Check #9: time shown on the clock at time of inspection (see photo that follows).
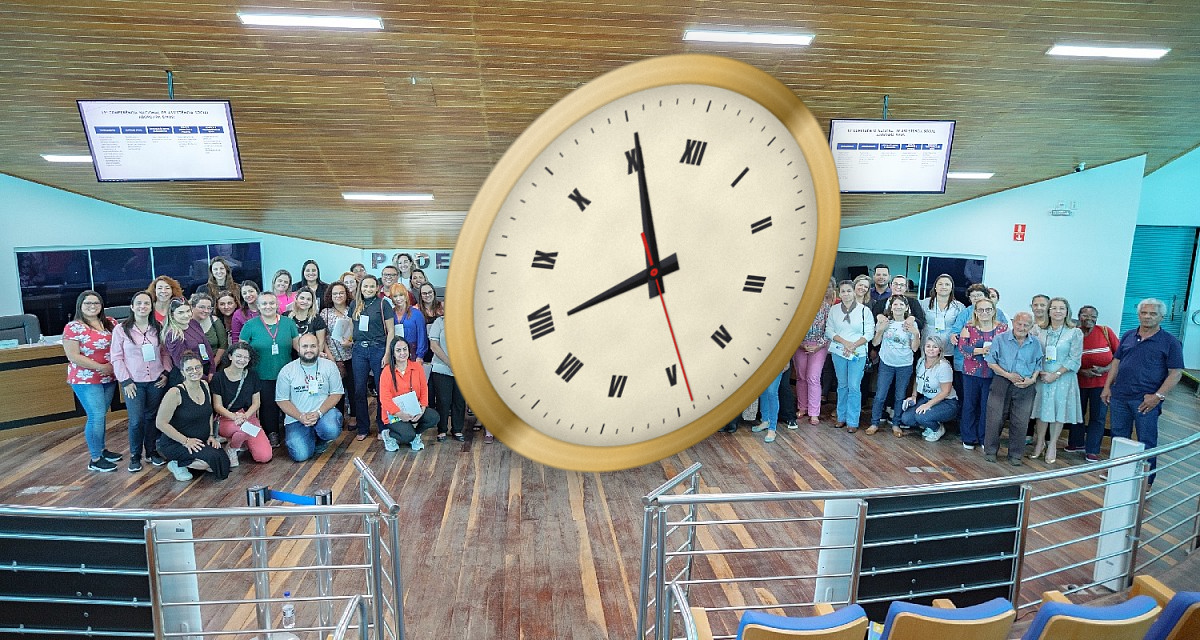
7:55:24
